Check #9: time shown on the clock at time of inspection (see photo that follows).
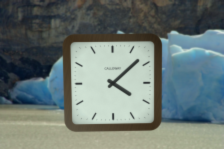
4:08
